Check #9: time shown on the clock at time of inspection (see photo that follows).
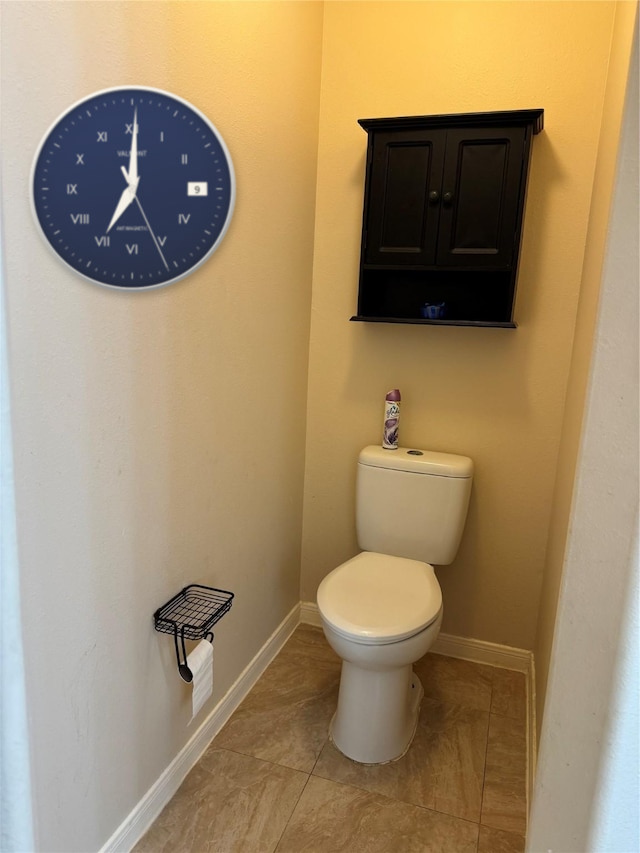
7:00:26
